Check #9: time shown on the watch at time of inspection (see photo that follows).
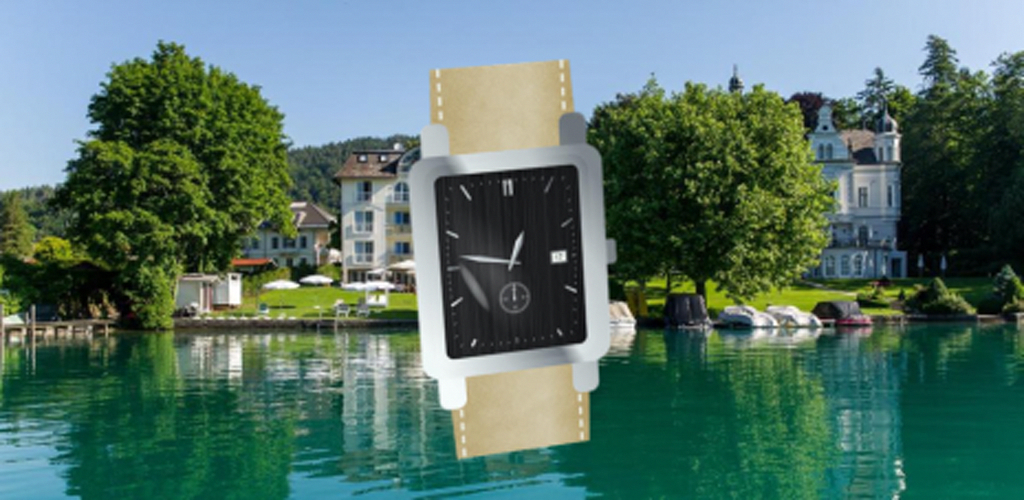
12:47
